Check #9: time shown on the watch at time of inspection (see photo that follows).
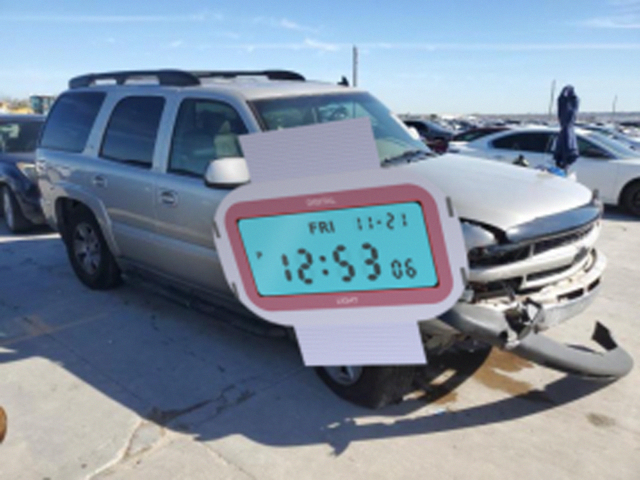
12:53:06
